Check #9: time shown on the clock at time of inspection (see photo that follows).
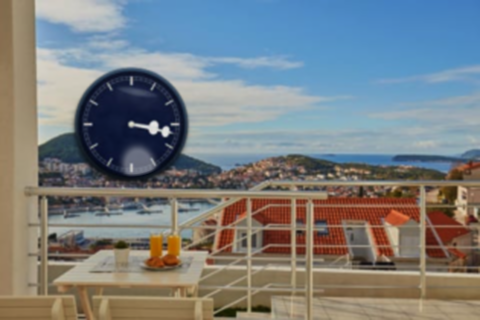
3:17
